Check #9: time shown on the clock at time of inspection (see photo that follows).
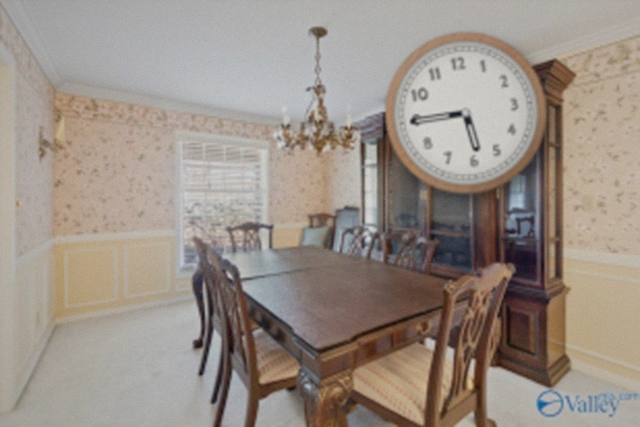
5:45
